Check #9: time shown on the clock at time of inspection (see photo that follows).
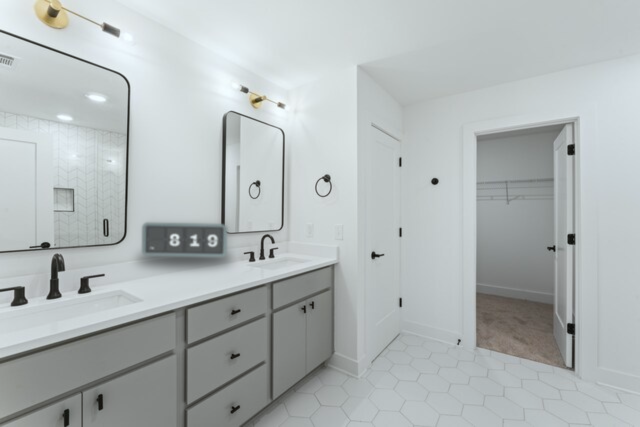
8:19
